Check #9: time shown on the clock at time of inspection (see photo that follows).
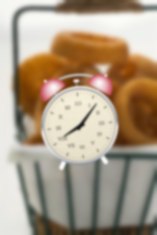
8:07
